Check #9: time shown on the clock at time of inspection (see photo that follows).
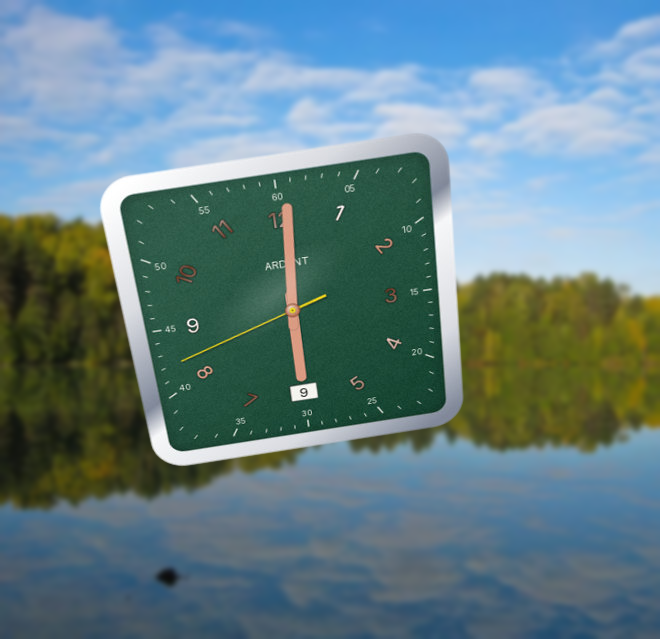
6:00:42
